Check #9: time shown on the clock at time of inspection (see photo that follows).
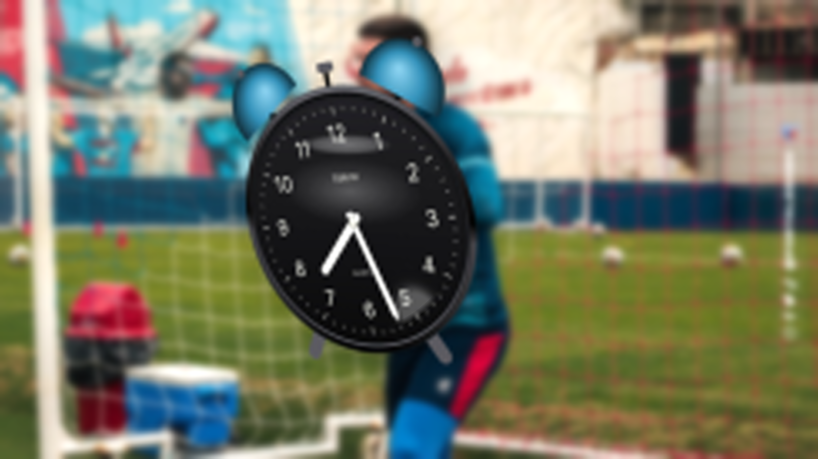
7:27
